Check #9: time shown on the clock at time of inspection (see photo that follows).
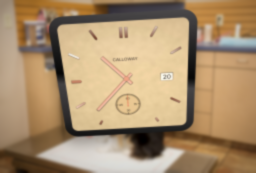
10:37
